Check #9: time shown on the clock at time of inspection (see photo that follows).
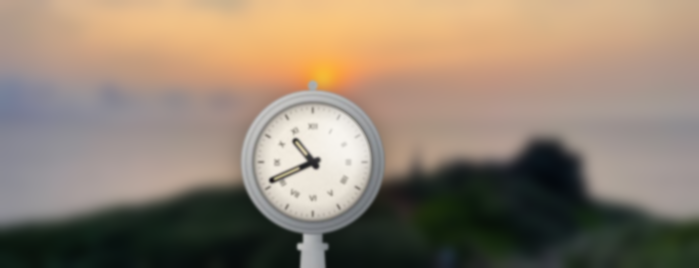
10:41
